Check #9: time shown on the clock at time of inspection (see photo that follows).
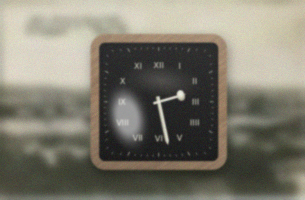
2:28
